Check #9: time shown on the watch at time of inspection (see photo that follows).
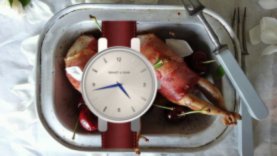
4:43
